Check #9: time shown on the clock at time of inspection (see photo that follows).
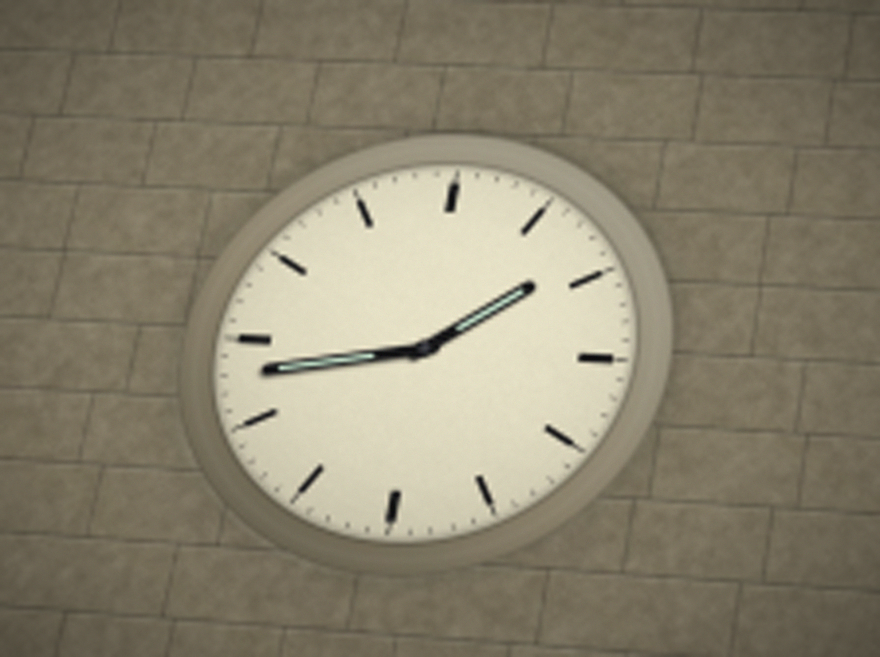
1:43
